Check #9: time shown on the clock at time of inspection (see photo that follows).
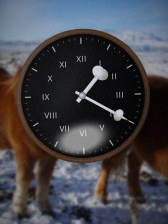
1:20
